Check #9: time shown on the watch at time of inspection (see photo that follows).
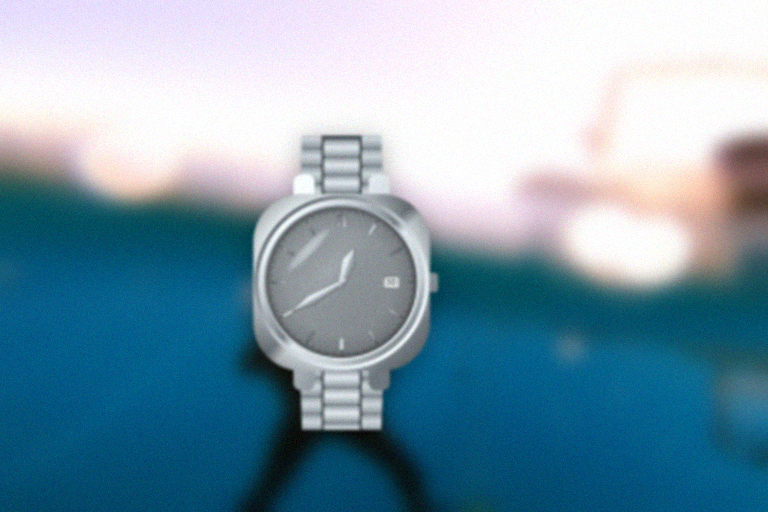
12:40
